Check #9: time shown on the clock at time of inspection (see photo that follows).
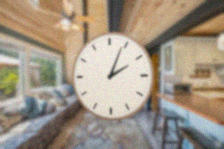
2:04
